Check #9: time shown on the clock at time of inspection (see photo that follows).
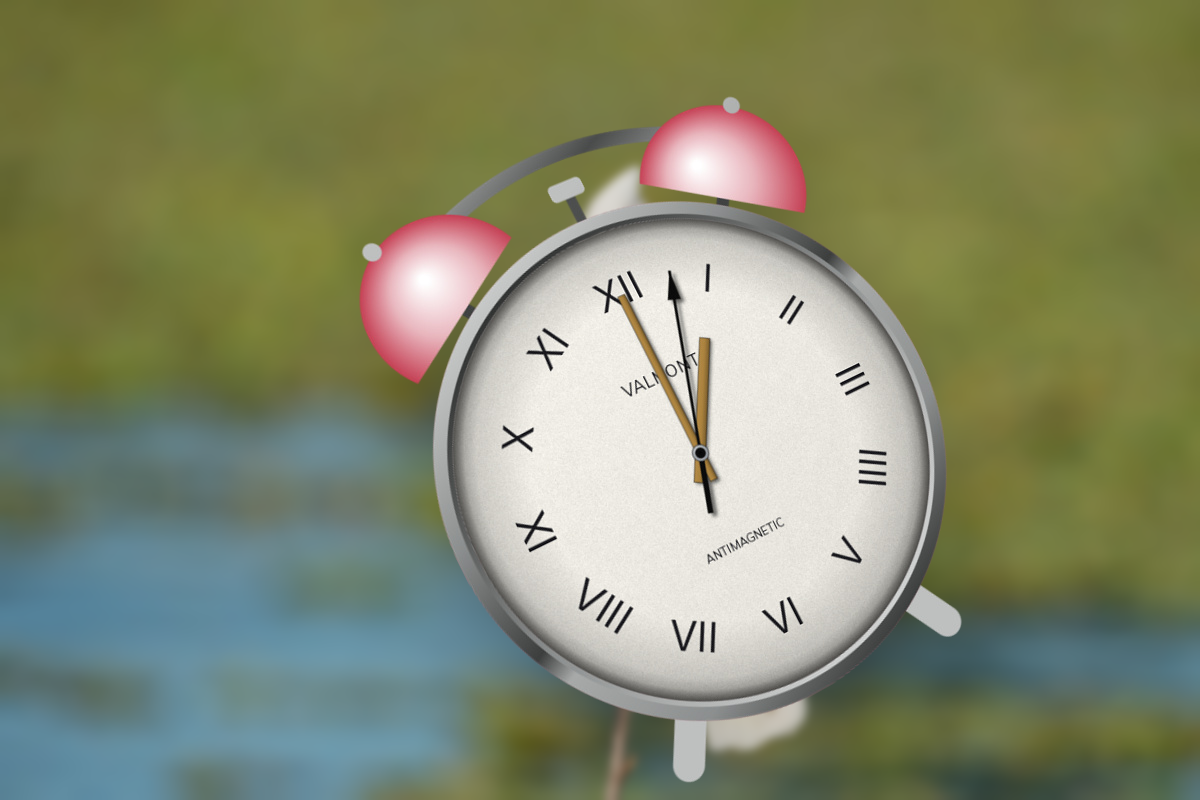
1:00:03
